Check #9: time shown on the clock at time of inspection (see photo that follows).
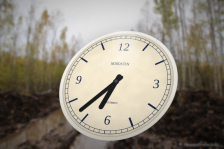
6:37
